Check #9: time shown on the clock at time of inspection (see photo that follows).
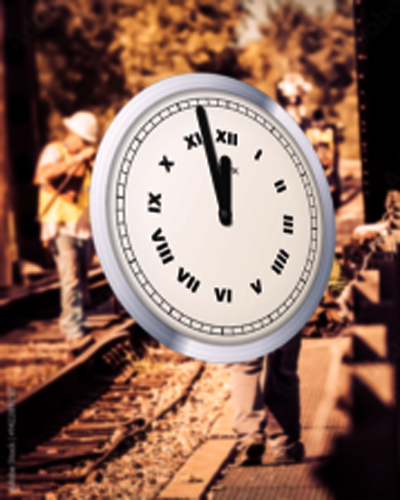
11:57
